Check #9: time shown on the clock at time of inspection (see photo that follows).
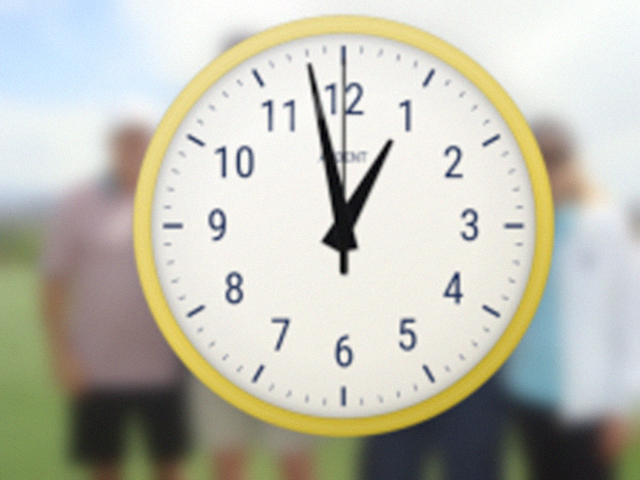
12:58:00
